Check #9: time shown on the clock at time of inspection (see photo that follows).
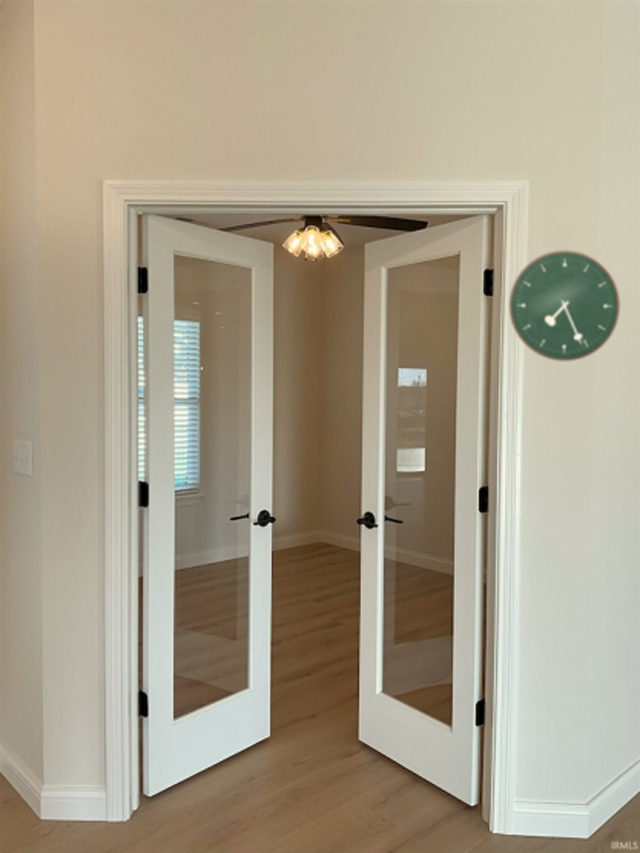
7:26
